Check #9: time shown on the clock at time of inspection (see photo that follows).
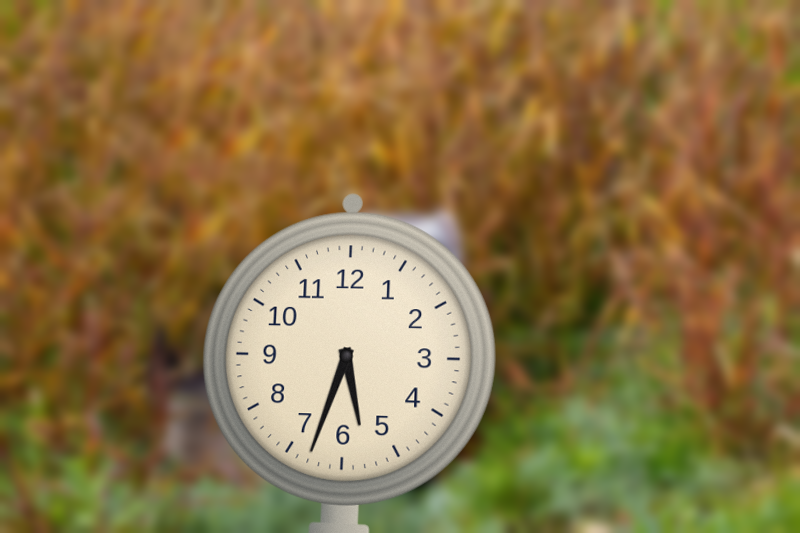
5:33
